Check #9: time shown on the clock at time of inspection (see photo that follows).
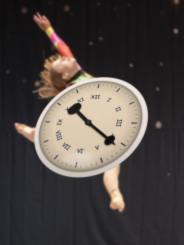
10:21
